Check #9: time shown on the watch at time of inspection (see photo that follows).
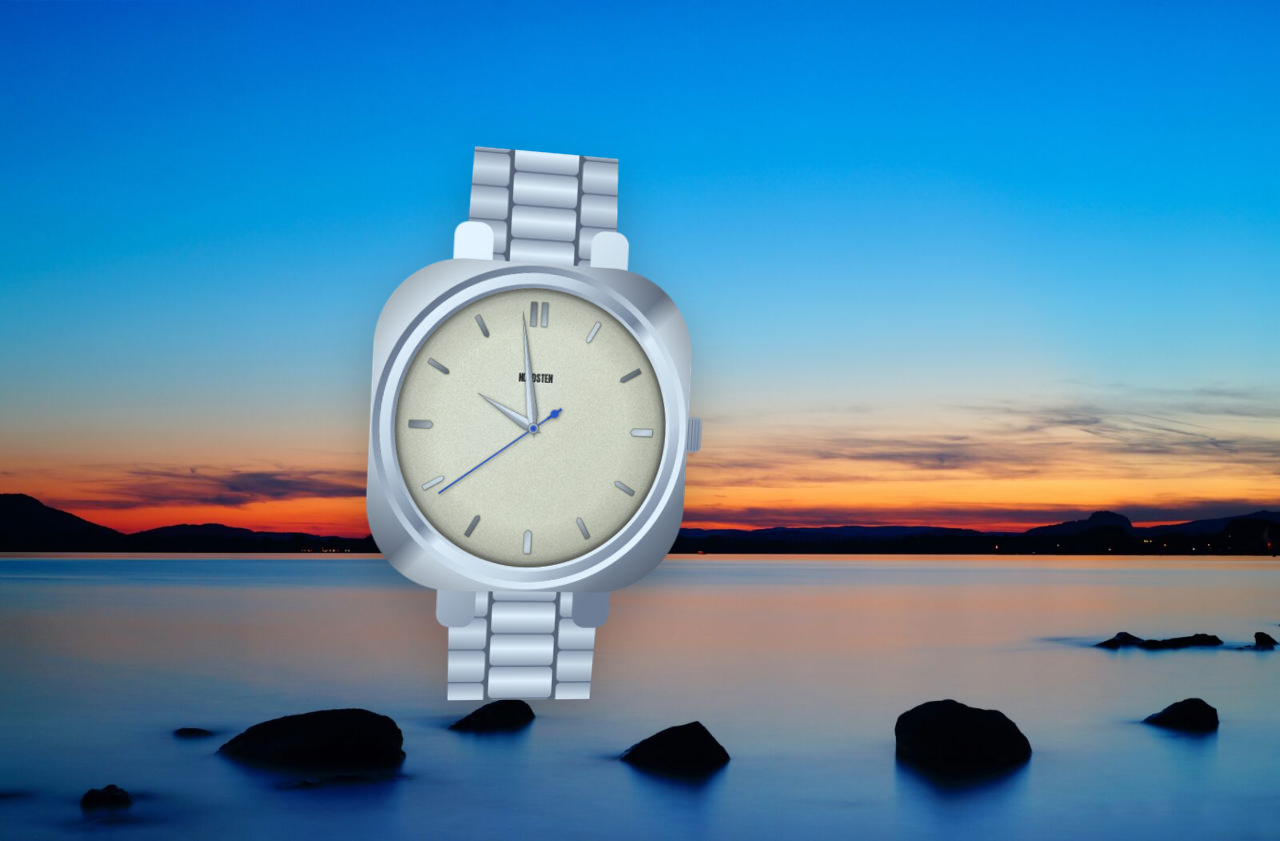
9:58:39
